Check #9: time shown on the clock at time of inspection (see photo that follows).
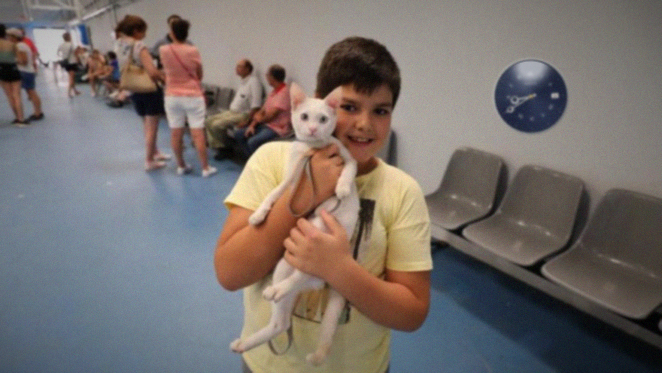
8:40
